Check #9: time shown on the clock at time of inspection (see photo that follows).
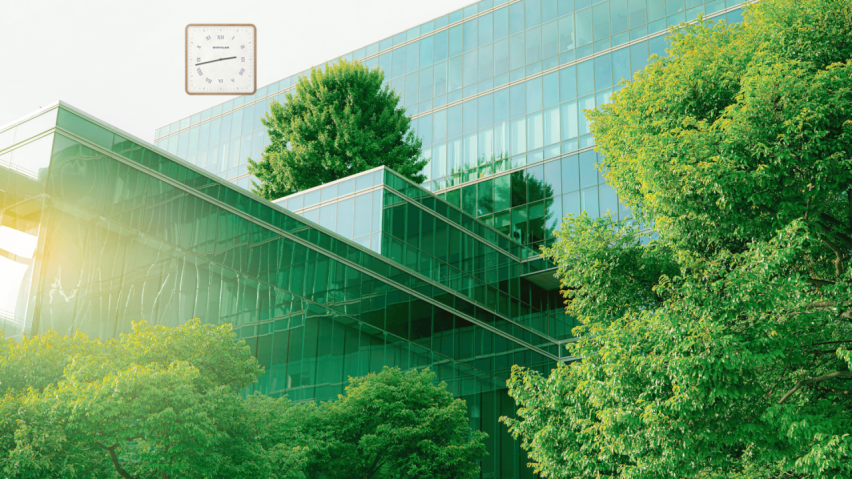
2:43
